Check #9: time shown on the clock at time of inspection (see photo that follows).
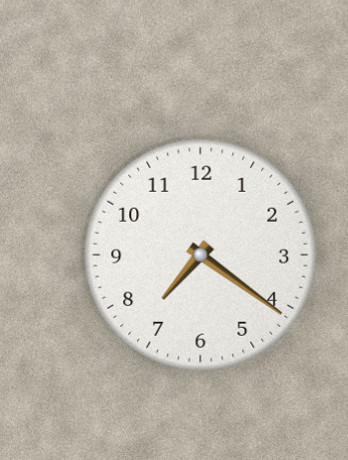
7:21
